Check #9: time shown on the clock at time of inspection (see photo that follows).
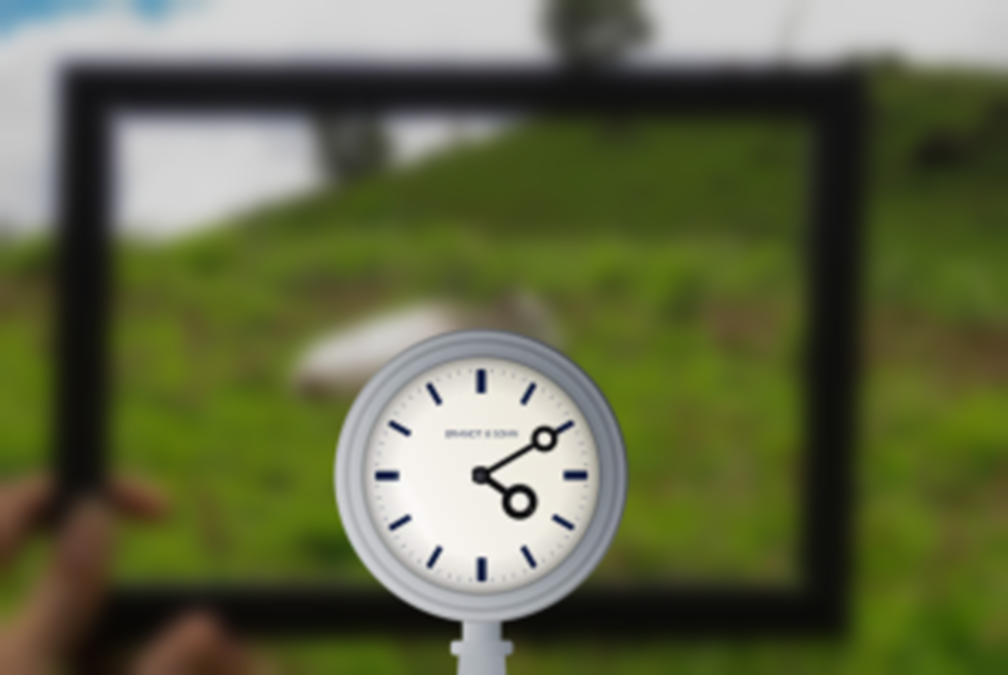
4:10
